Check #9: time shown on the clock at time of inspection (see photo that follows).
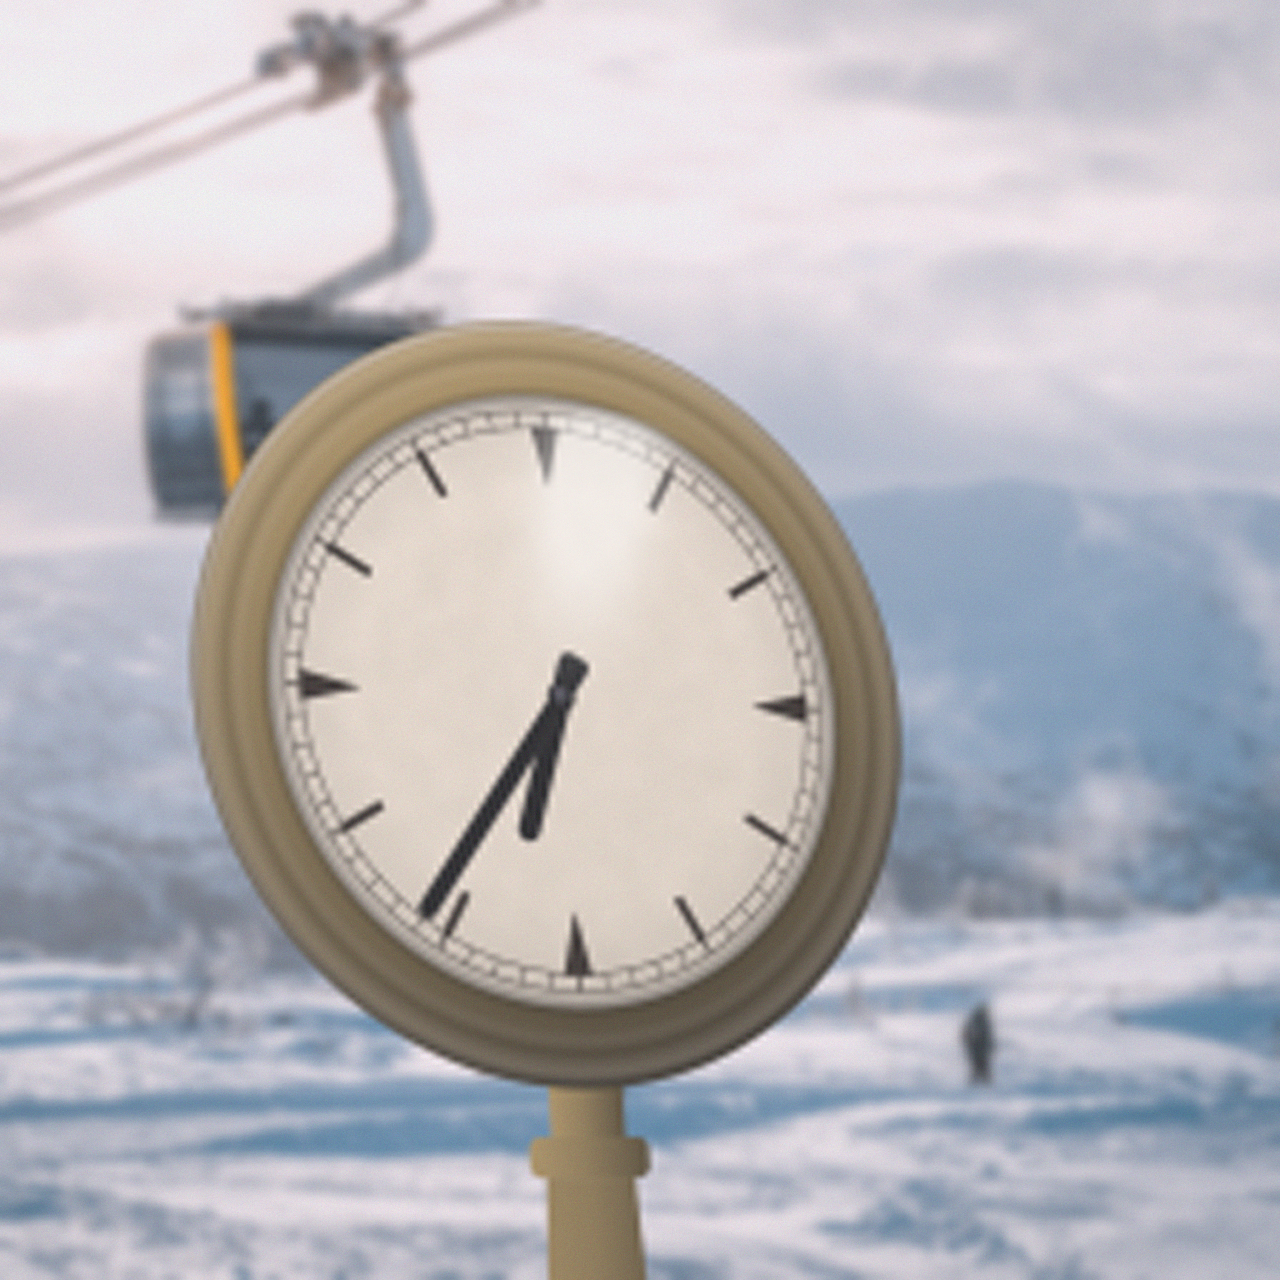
6:36
